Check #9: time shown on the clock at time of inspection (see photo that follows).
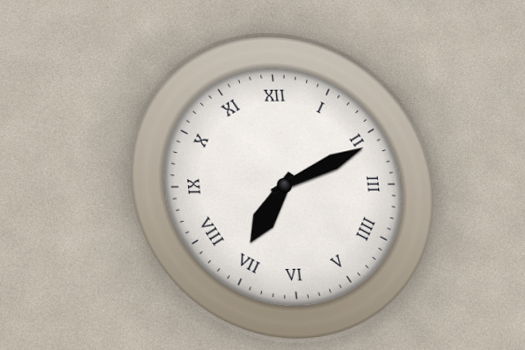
7:11
